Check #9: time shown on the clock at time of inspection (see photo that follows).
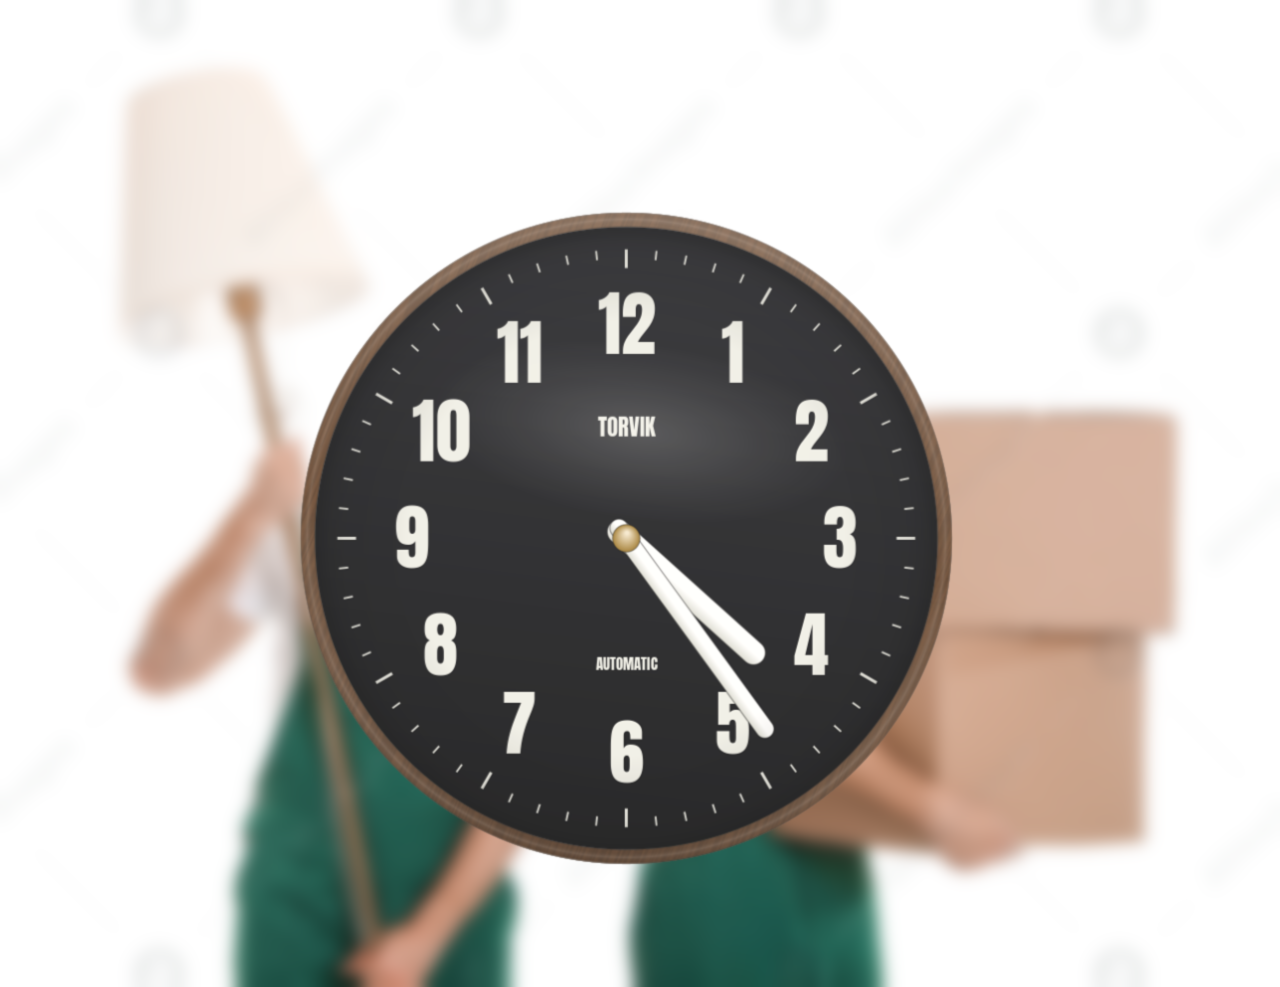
4:24
